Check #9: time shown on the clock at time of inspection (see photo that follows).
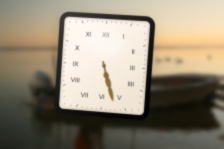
5:27
